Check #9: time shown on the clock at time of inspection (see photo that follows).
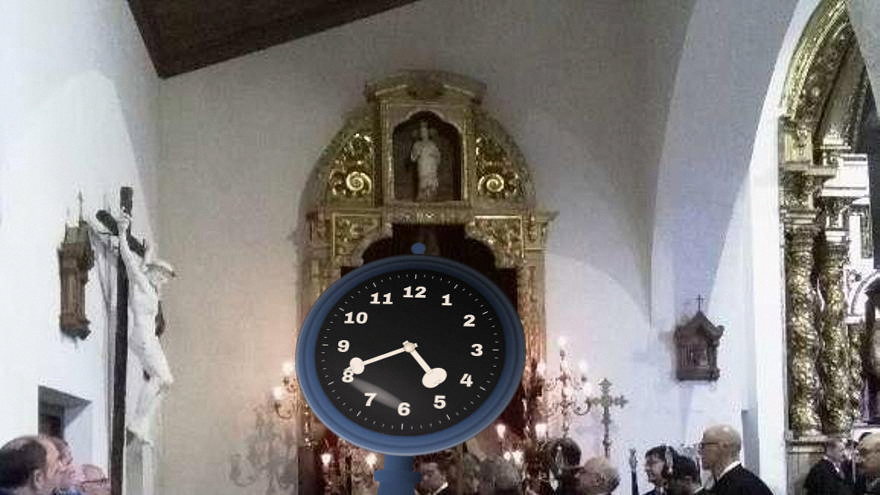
4:41
